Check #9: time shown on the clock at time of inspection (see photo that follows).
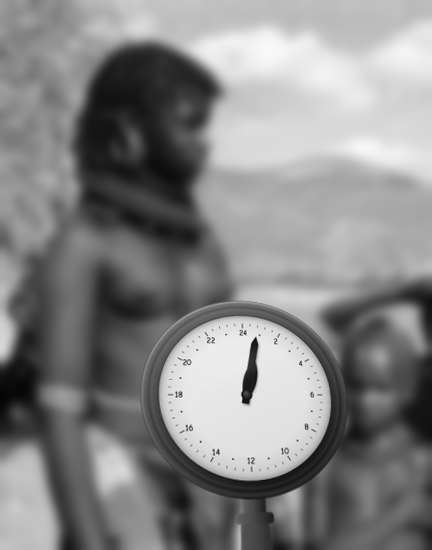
1:02
